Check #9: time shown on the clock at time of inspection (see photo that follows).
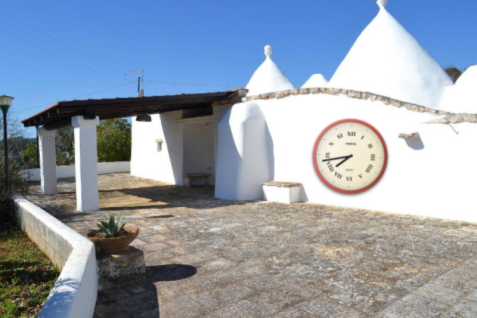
7:43
